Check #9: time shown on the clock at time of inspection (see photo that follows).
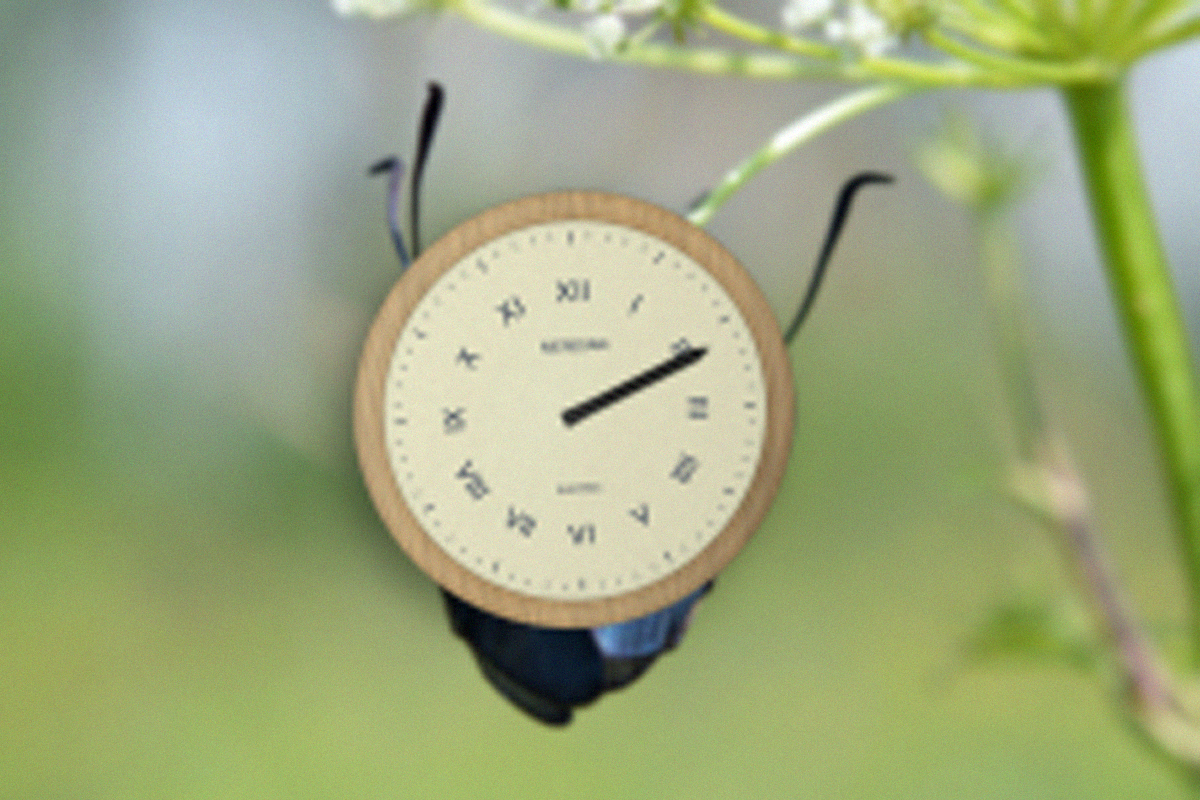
2:11
